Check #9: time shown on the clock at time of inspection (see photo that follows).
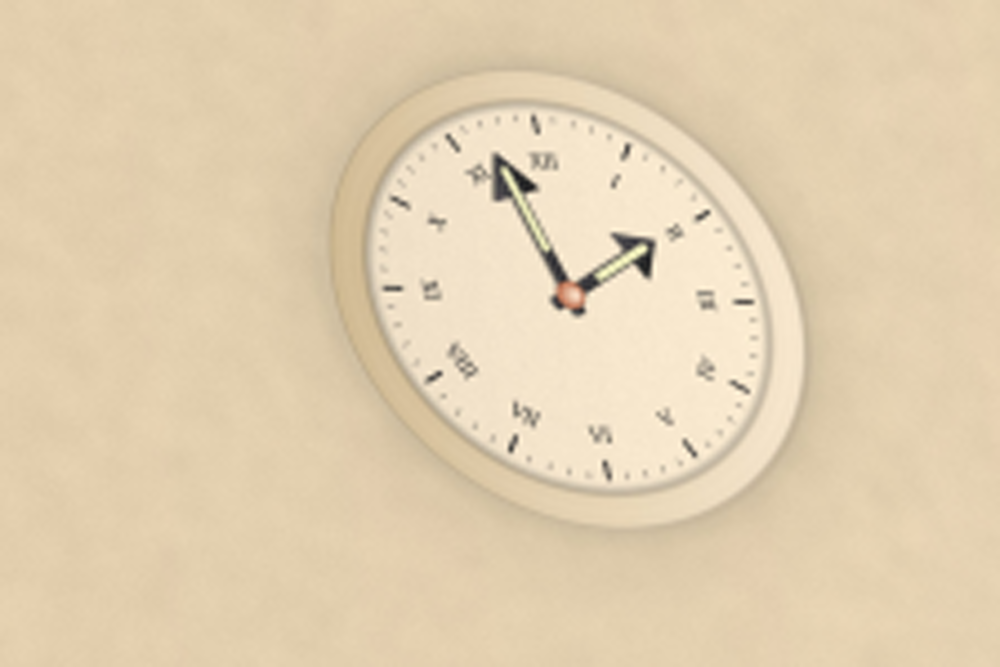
1:57
